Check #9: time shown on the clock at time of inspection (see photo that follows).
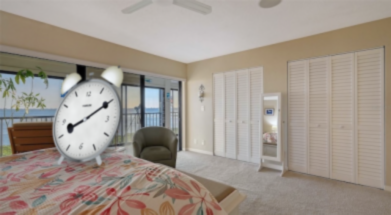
8:10
